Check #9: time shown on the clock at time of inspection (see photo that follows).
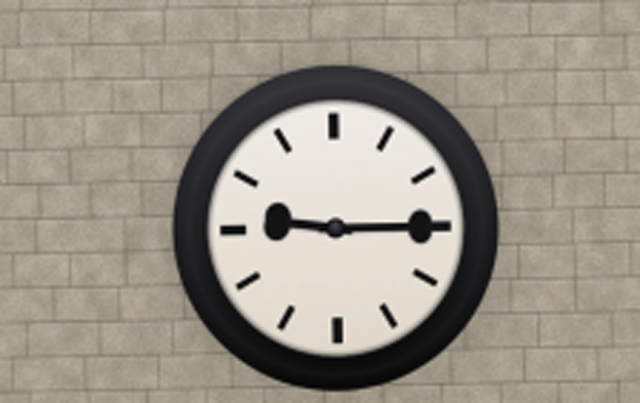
9:15
